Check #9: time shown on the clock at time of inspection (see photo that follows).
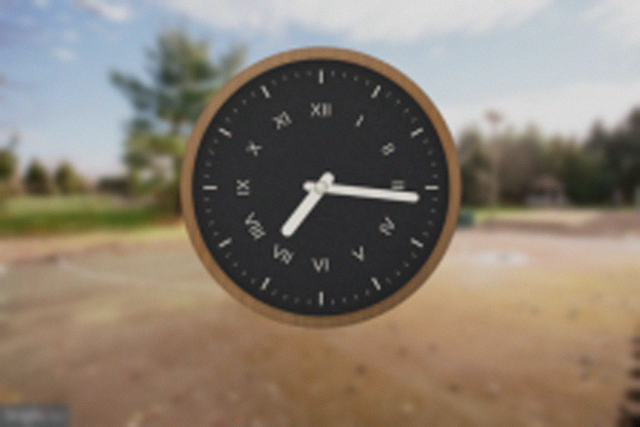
7:16
